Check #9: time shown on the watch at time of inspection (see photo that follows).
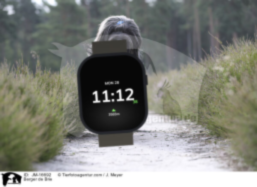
11:12
